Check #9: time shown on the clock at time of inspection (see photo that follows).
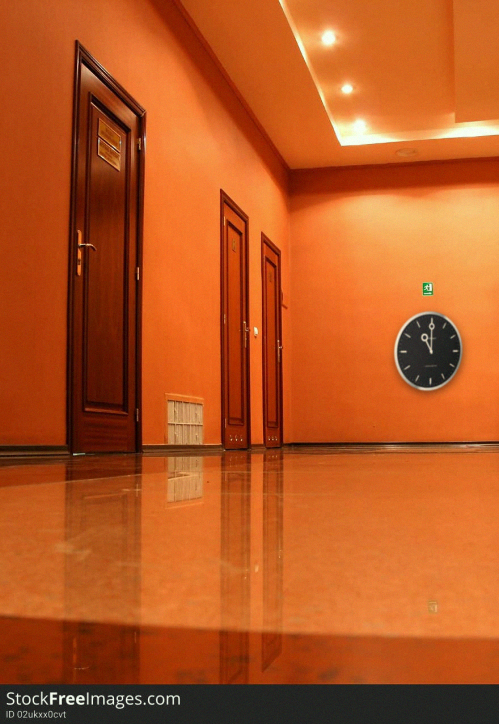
11:00
